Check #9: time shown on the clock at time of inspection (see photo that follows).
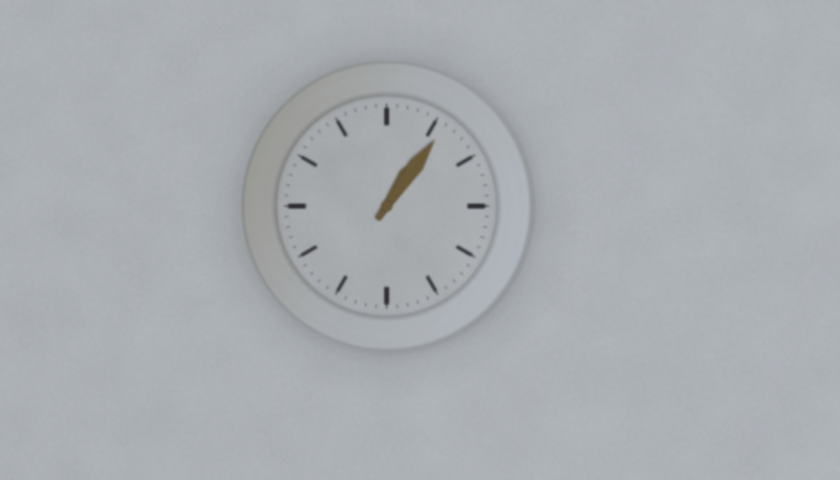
1:06
